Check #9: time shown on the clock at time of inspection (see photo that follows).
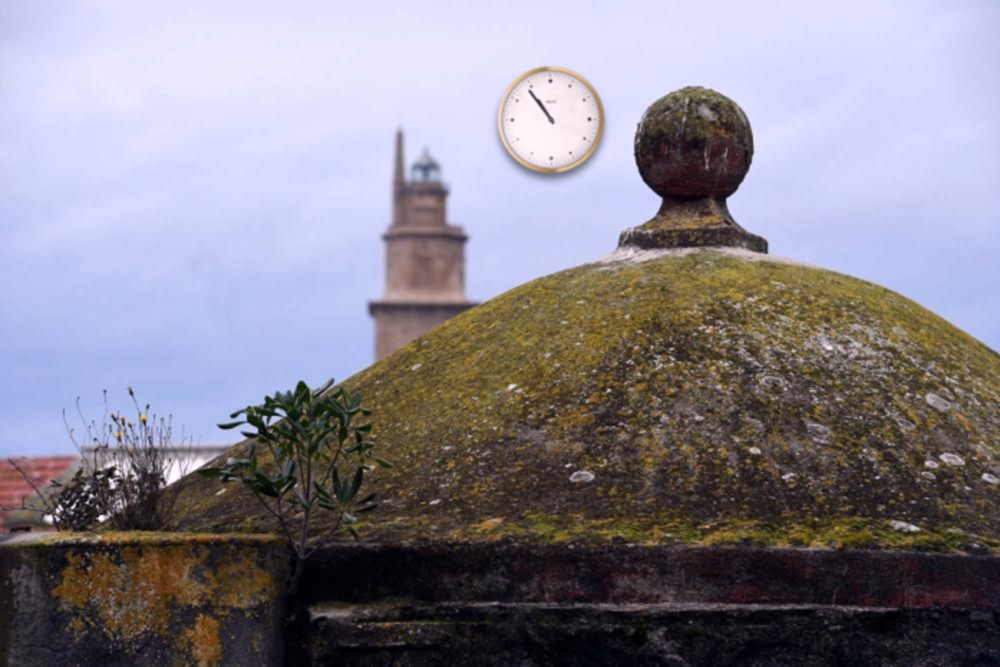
10:54
